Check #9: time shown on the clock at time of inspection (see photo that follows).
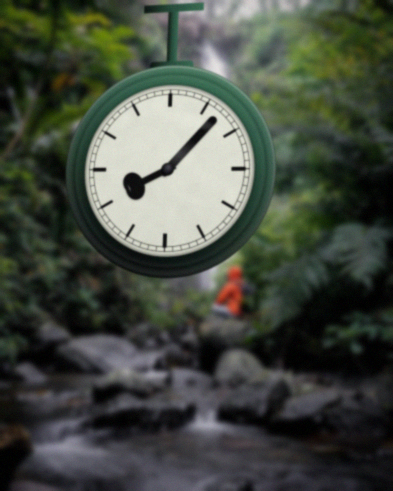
8:07
